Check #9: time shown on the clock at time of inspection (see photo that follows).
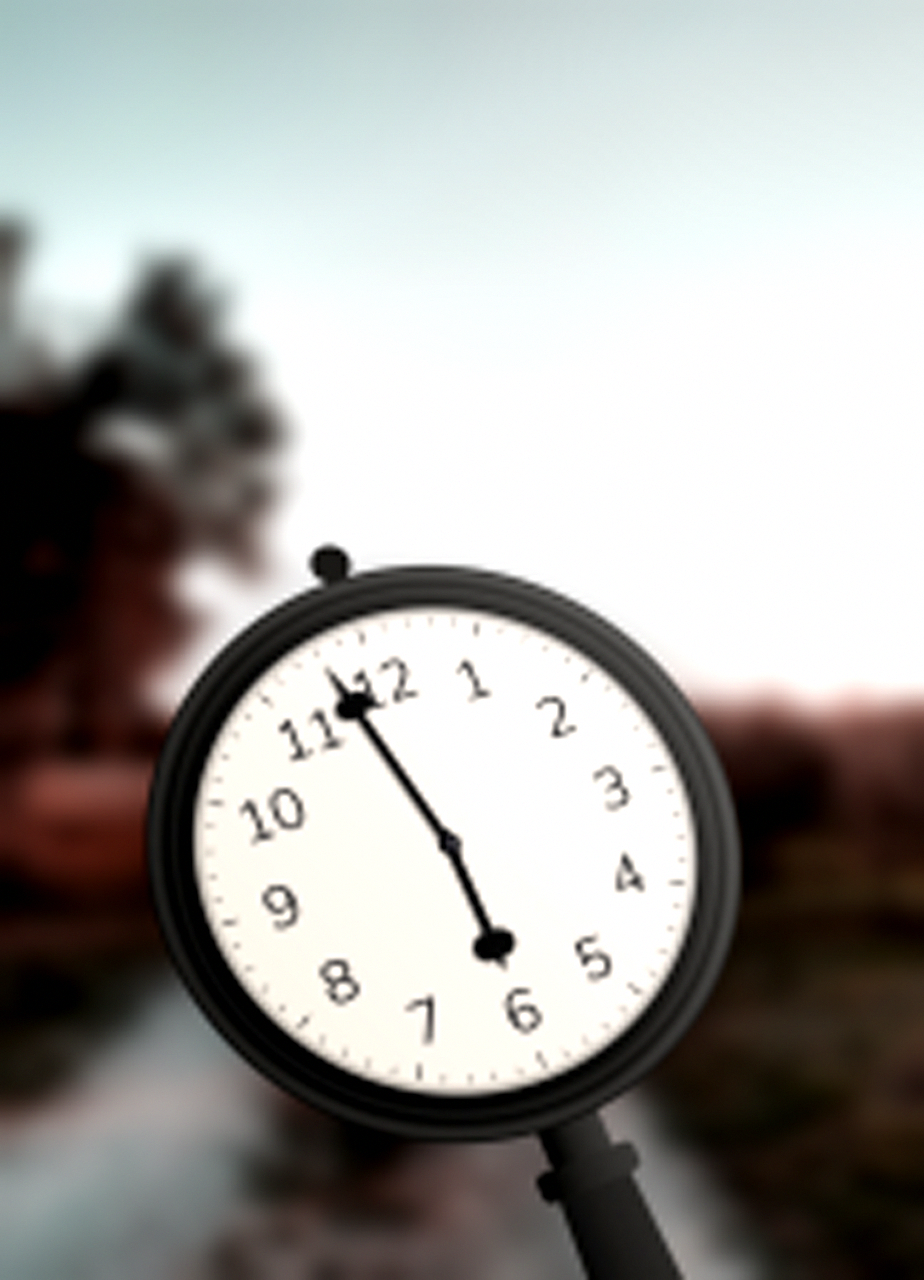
5:58
